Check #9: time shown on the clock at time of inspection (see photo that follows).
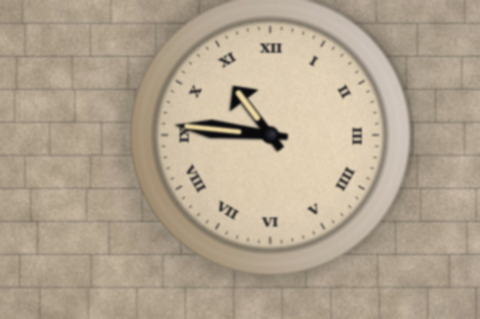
10:46
